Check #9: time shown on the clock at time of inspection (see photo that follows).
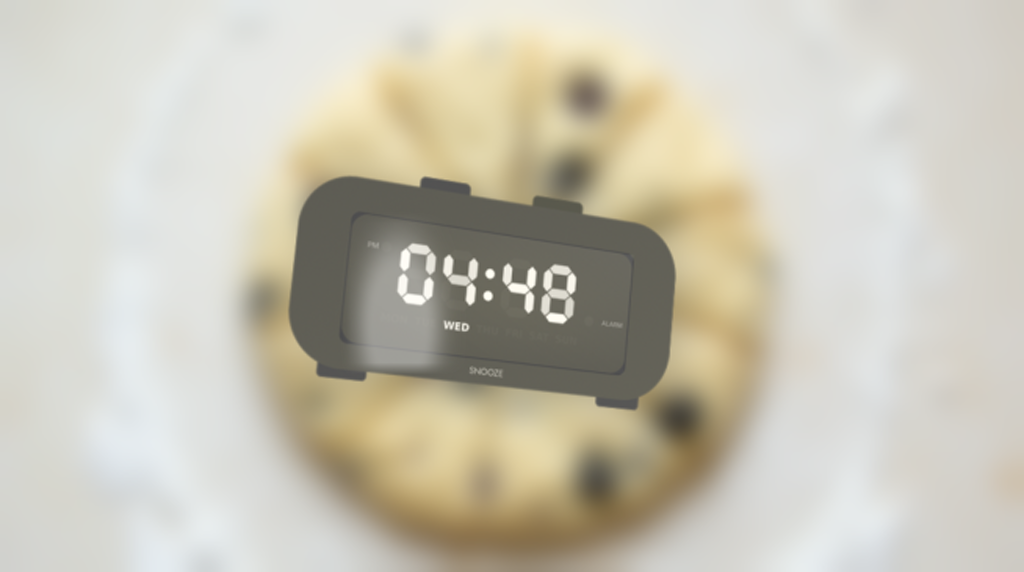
4:48
